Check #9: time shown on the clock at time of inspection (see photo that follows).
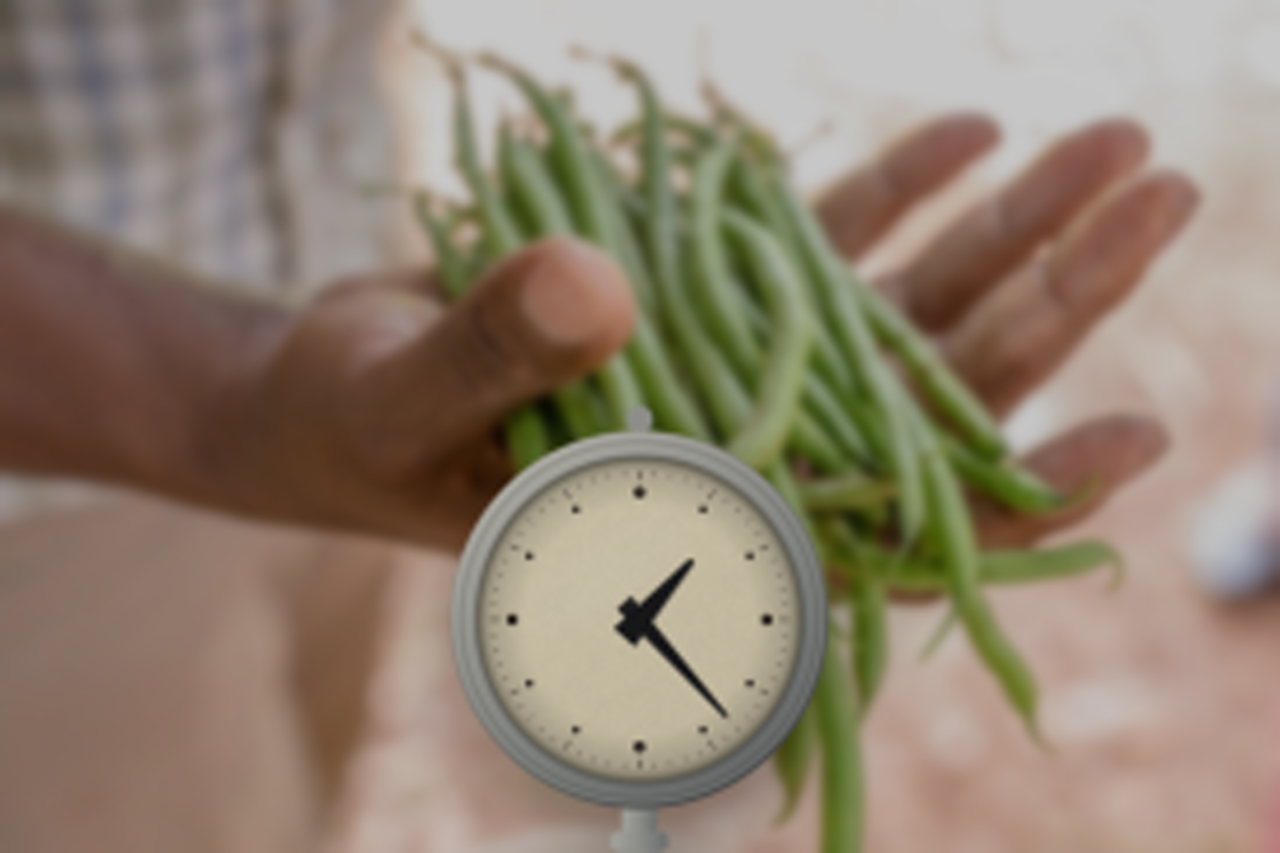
1:23
